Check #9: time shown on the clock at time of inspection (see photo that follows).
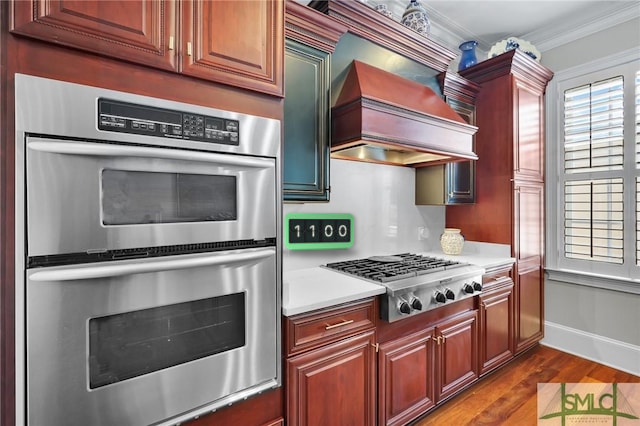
11:00
